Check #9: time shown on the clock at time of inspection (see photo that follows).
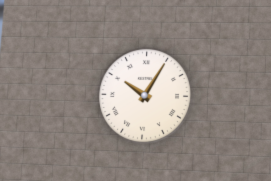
10:05
